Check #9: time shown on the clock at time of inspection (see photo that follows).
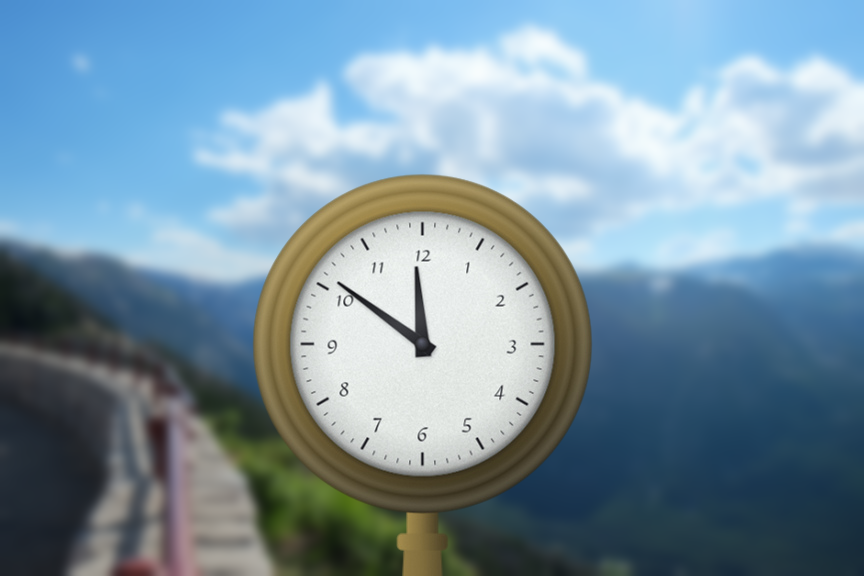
11:51
